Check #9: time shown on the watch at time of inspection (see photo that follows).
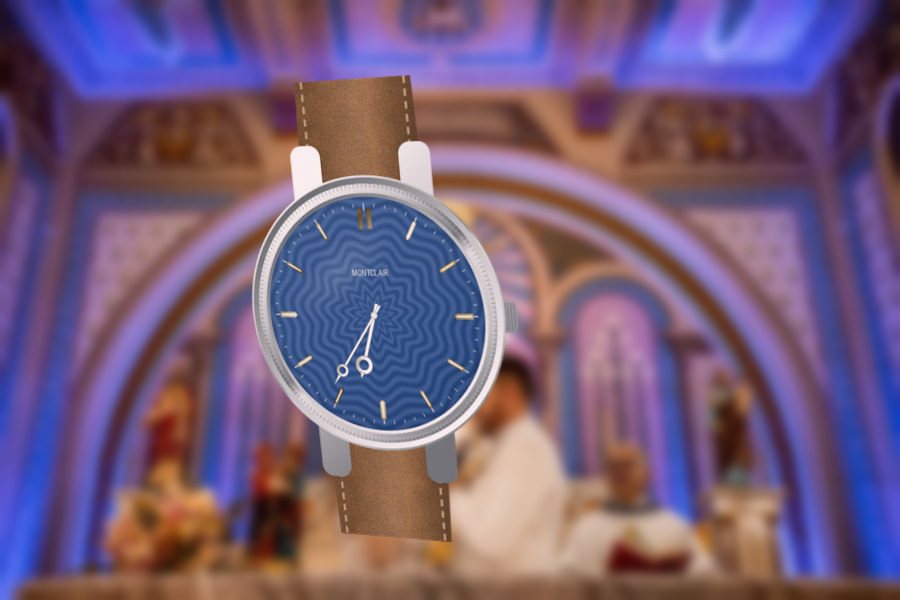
6:36
